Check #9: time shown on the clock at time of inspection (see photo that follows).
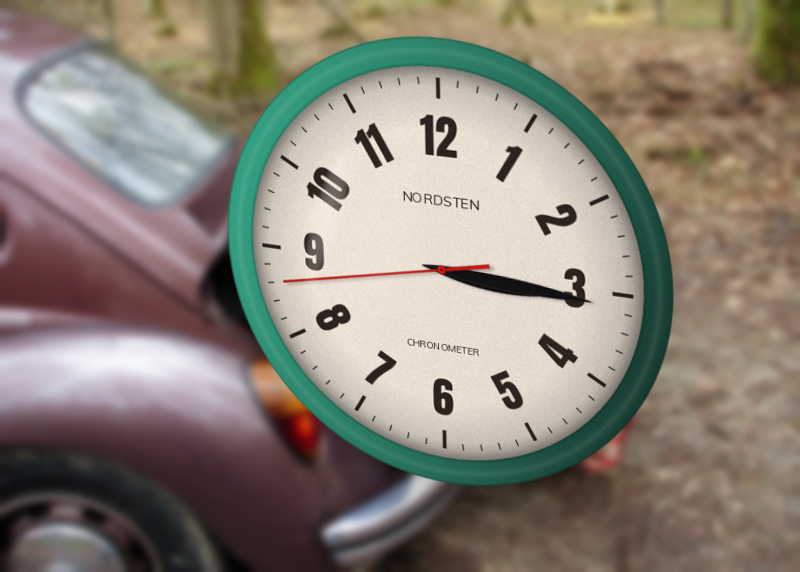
3:15:43
